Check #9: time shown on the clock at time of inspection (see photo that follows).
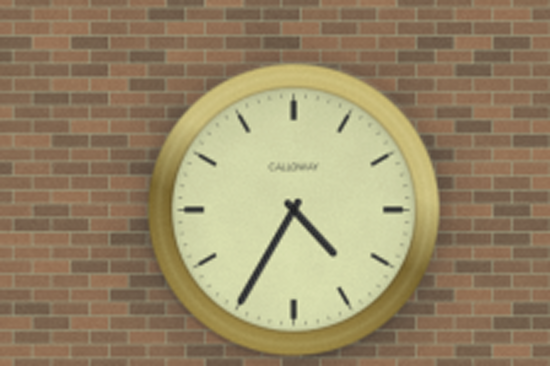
4:35
